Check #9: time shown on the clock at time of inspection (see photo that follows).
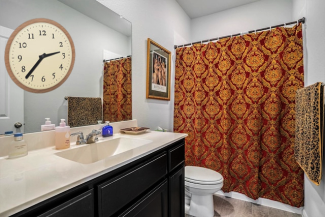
2:37
